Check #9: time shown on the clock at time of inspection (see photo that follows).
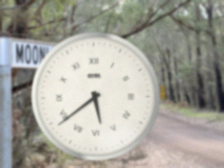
5:39
